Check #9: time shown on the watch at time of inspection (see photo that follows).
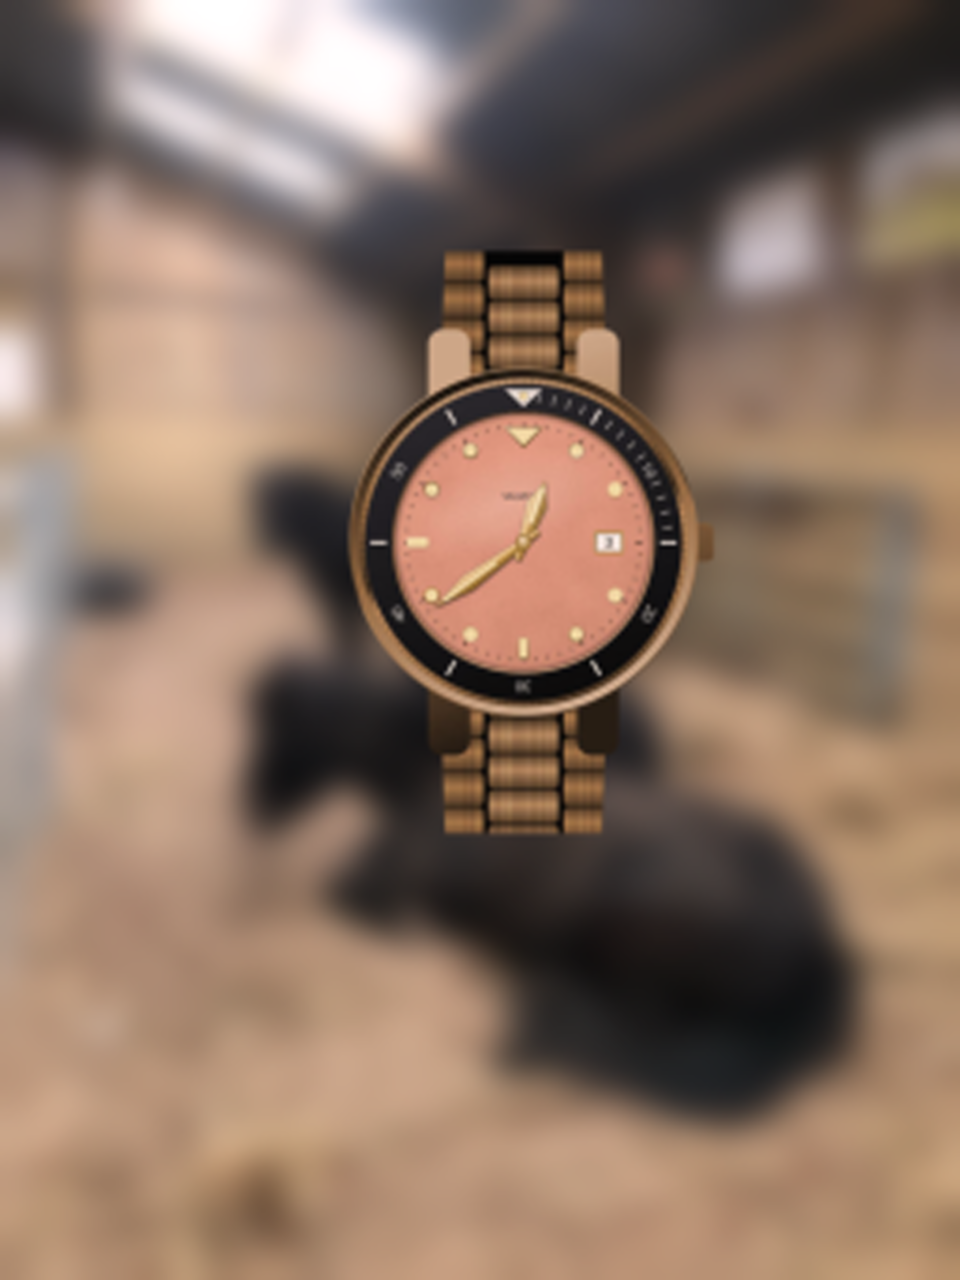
12:39
